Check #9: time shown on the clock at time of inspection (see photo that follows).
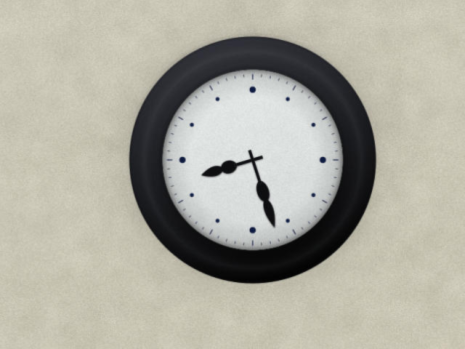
8:27
